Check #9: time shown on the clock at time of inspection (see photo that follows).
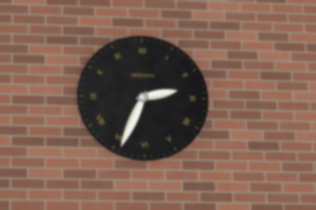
2:34
